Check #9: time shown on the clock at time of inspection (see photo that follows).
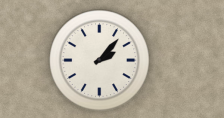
2:07
